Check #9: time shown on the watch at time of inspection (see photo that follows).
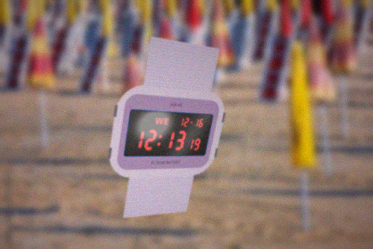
12:13:19
